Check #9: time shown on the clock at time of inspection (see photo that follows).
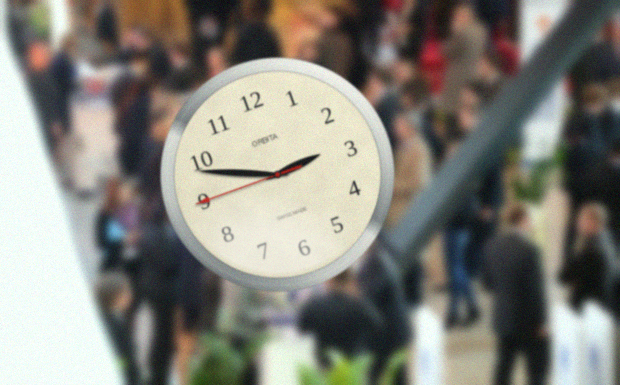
2:48:45
